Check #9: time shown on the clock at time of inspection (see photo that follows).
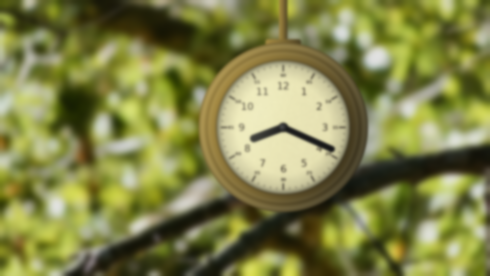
8:19
